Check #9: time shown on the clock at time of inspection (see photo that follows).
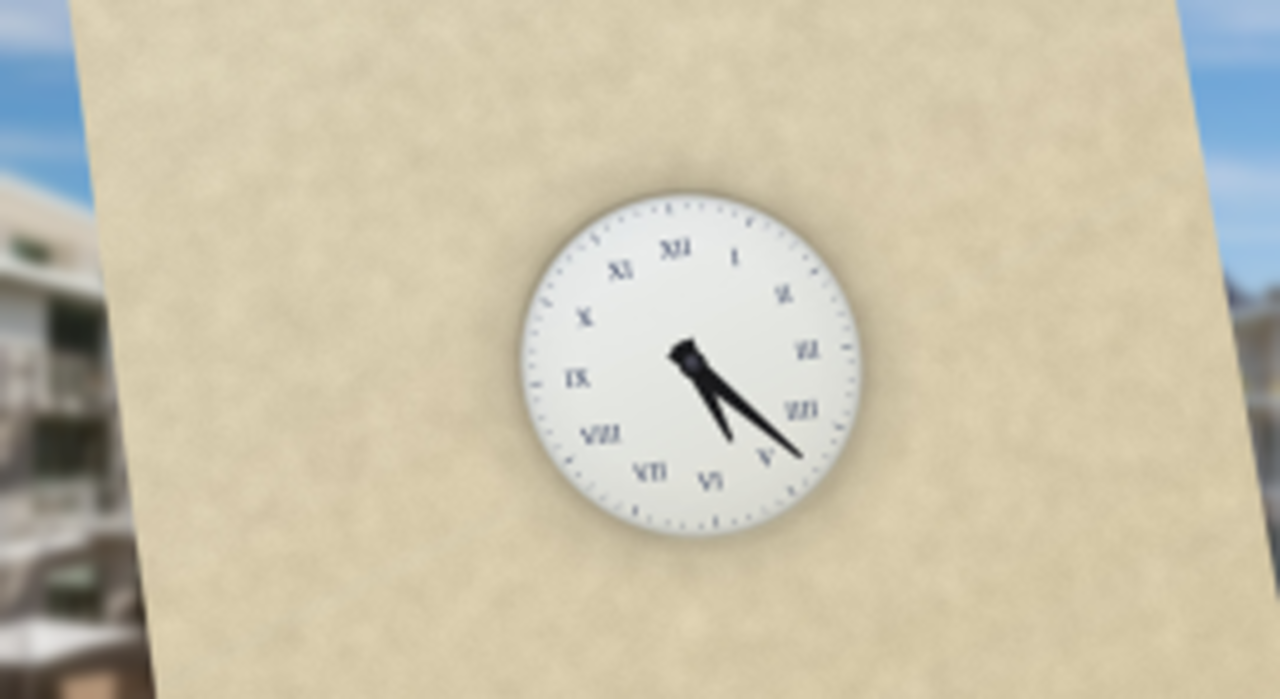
5:23
